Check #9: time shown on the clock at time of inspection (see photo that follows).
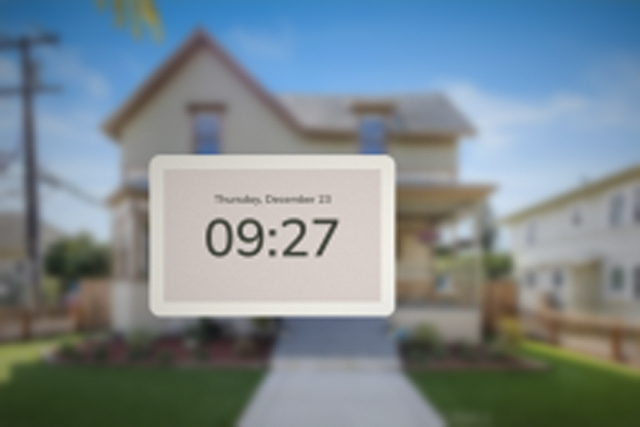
9:27
